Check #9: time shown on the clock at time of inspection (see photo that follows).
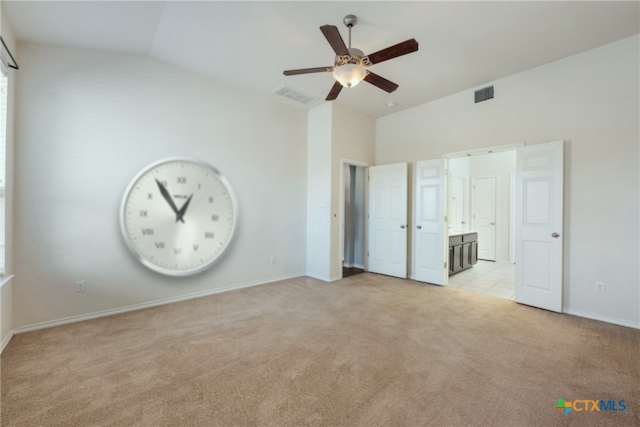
12:54
